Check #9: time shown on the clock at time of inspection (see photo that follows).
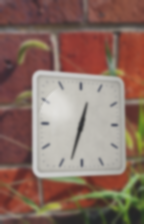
12:33
